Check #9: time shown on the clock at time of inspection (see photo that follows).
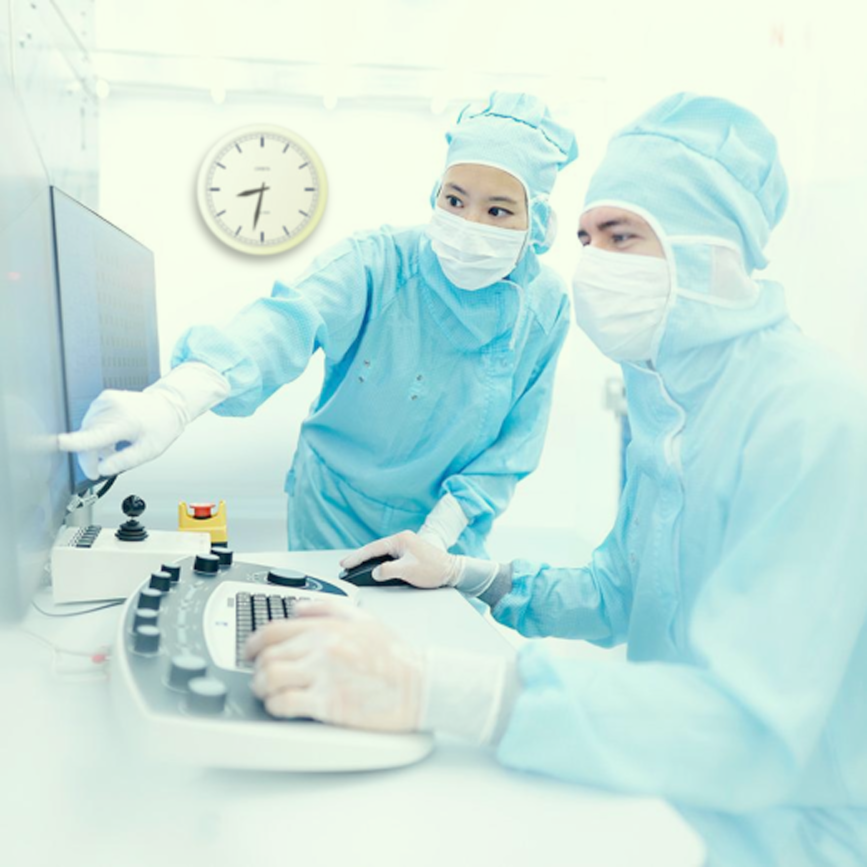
8:32
